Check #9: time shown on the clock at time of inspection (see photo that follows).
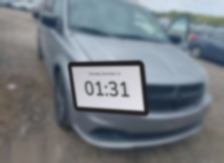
1:31
